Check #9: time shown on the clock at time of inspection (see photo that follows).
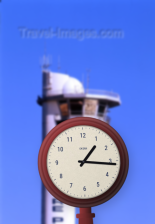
1:16
